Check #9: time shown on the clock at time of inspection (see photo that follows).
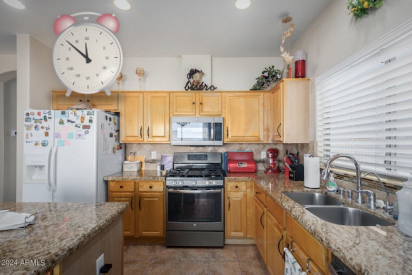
11:52
